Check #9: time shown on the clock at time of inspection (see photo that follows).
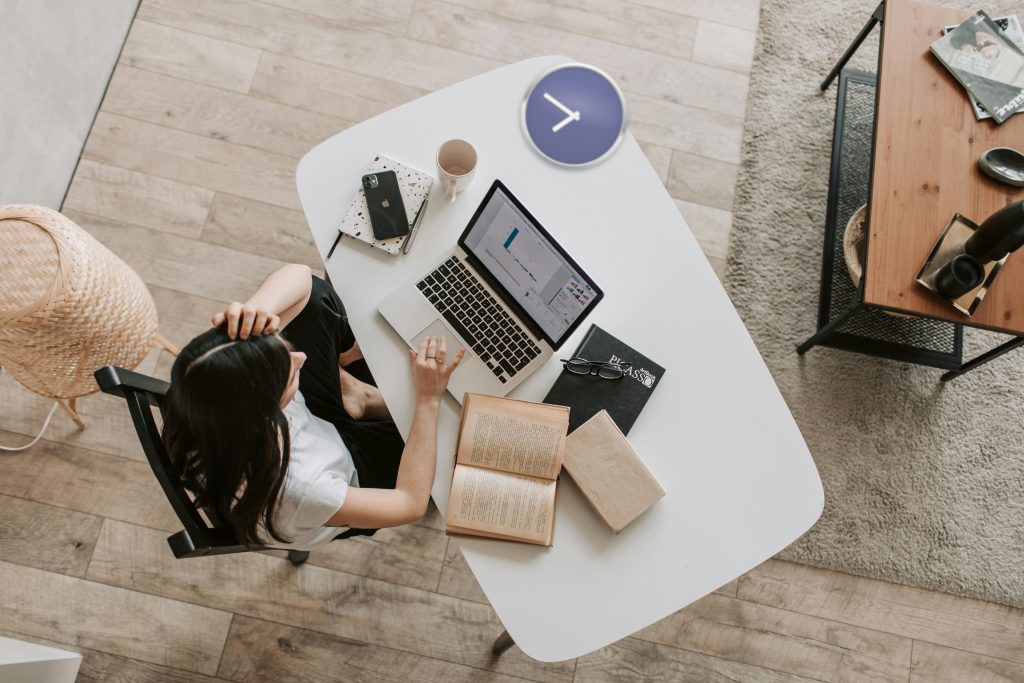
7:51
